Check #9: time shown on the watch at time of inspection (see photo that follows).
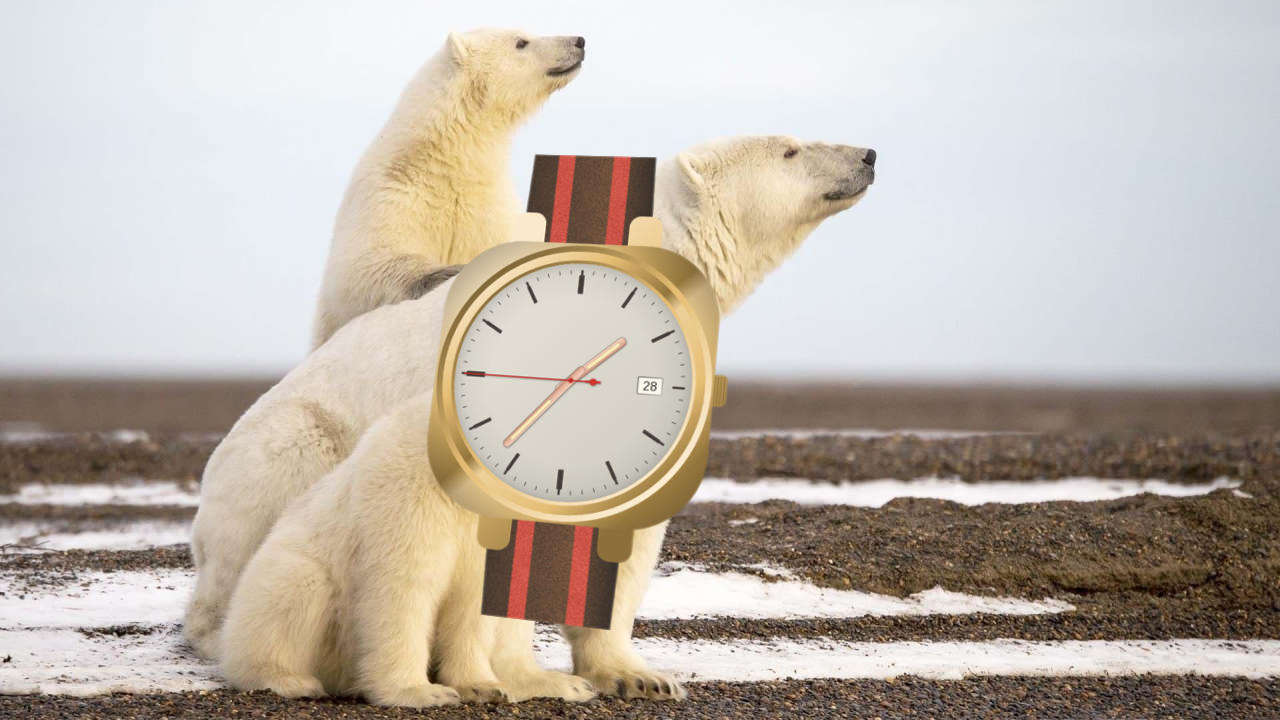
1:36:45
